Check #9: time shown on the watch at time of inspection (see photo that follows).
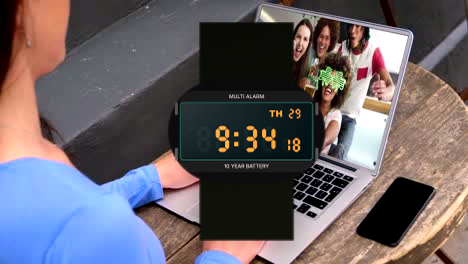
9:34:18
